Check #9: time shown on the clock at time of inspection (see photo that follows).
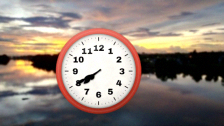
7:40
